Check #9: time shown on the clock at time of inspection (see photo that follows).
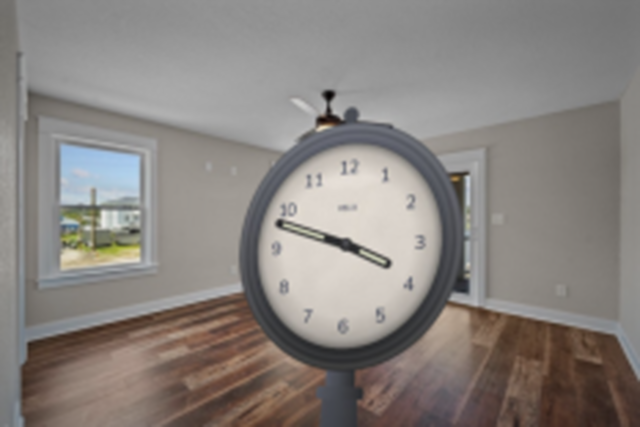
3:48
